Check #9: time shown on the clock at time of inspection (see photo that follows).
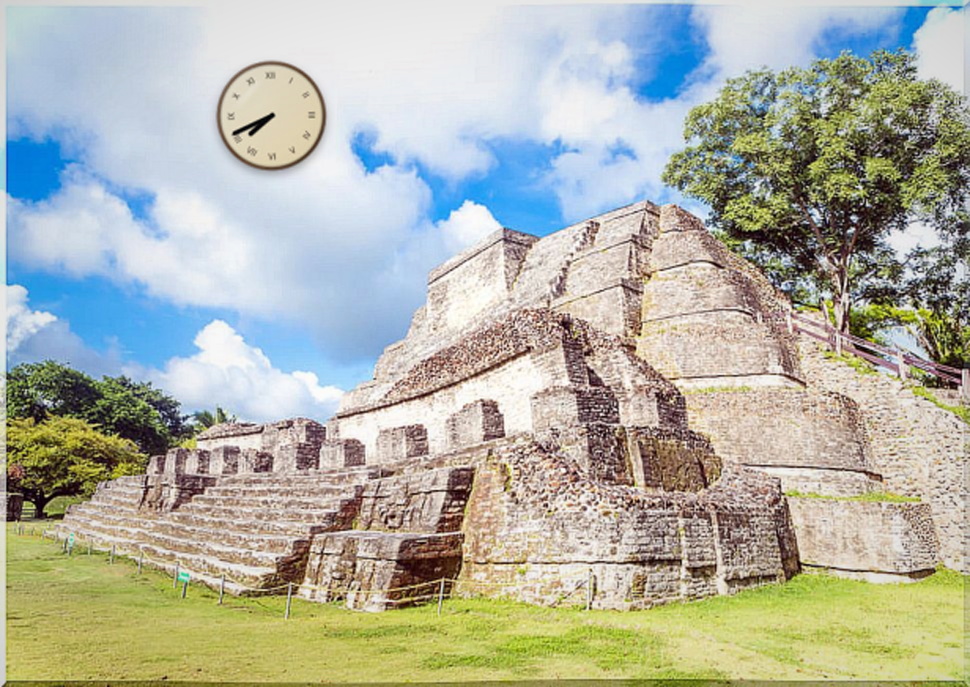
7:41
